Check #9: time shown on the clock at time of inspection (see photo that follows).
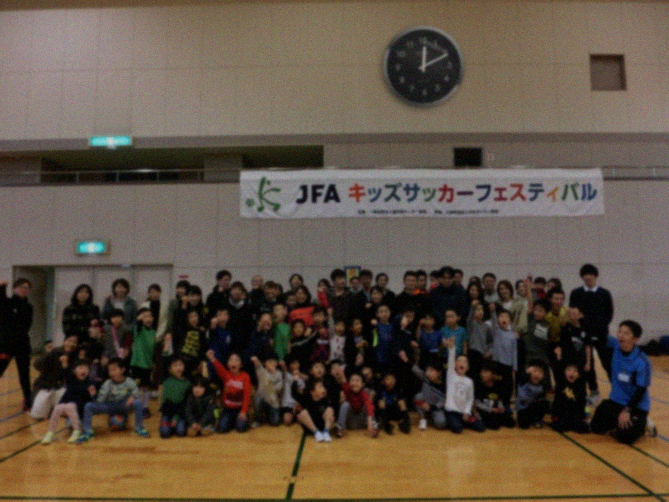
12:11
